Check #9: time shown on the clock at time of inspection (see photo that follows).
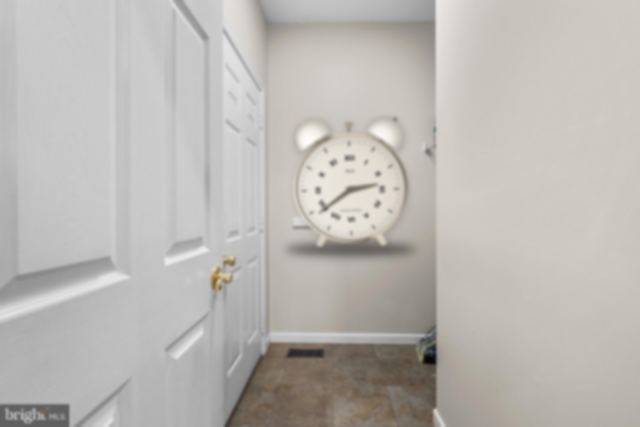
2:39
